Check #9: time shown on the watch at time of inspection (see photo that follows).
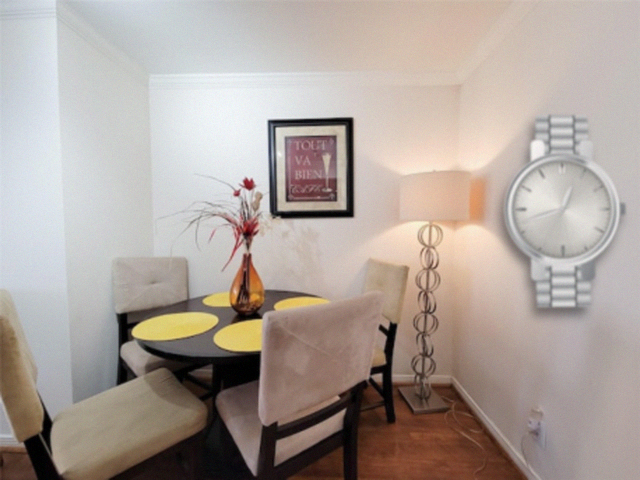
12:42
